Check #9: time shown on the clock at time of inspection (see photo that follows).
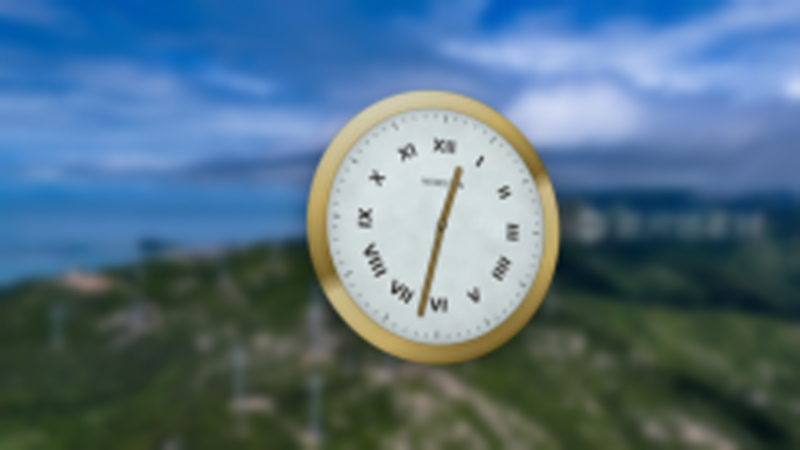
12:32
